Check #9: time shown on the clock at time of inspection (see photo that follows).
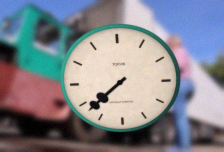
7:38
